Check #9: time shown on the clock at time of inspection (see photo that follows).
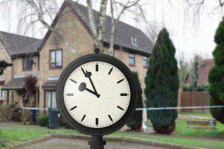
9:56
